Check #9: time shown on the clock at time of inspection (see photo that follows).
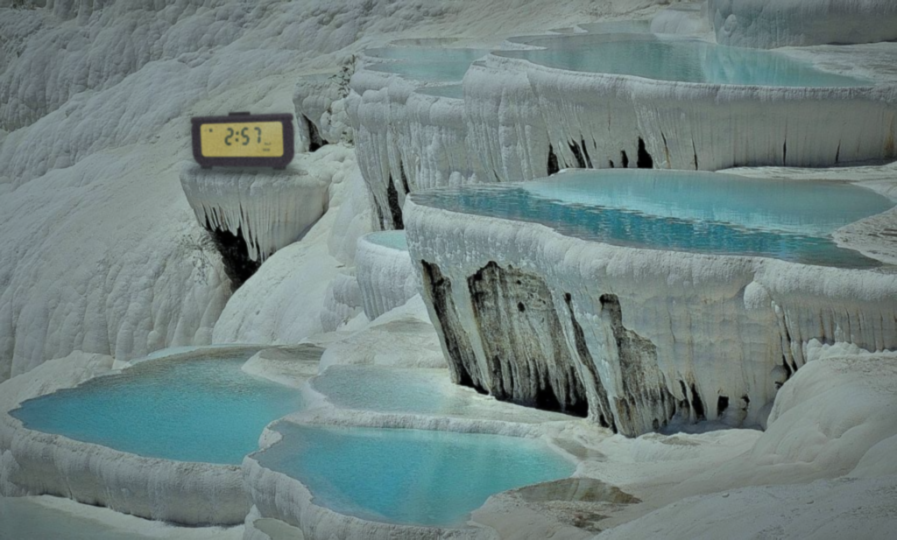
2:57
